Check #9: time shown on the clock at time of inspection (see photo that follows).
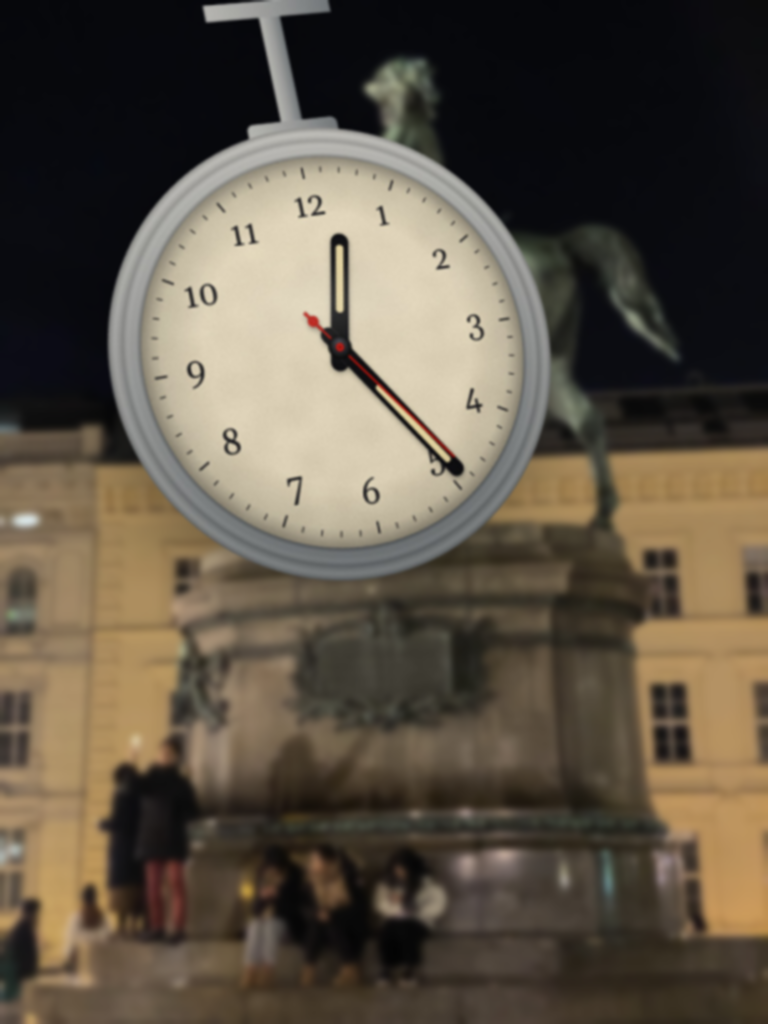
12:24:24
